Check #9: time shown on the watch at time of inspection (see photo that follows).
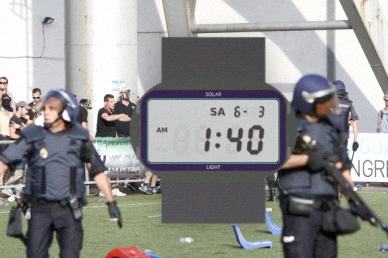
1:40
